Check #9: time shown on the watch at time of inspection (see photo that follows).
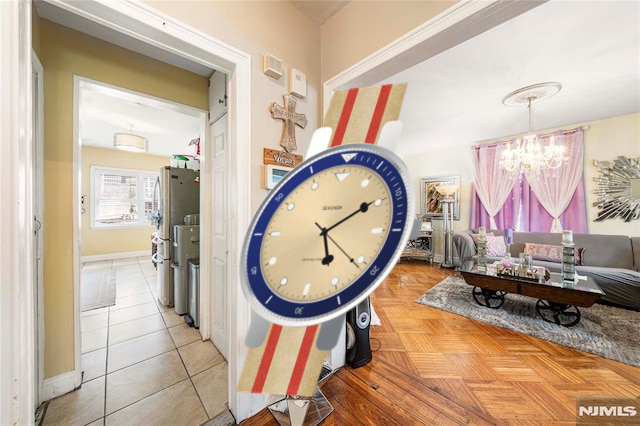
5:09:21
